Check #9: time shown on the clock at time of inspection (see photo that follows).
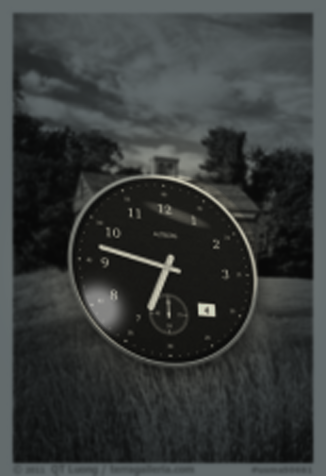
6:47
